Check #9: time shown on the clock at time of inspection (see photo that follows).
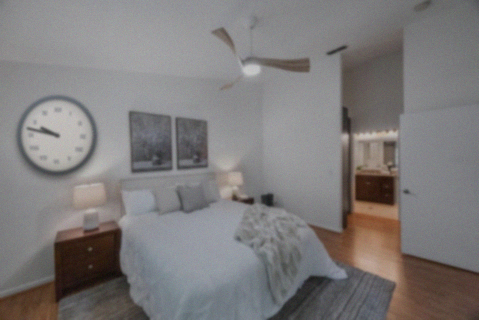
9:47
